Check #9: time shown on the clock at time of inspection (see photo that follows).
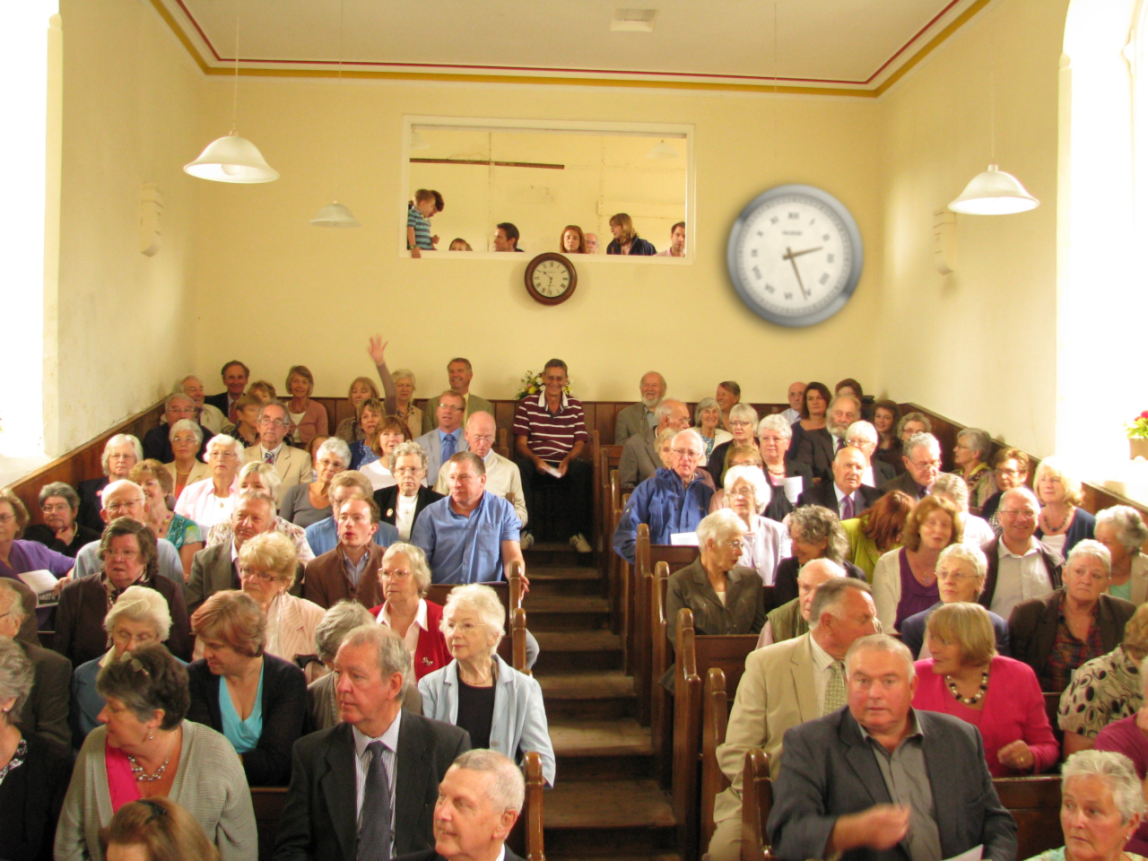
2:26
